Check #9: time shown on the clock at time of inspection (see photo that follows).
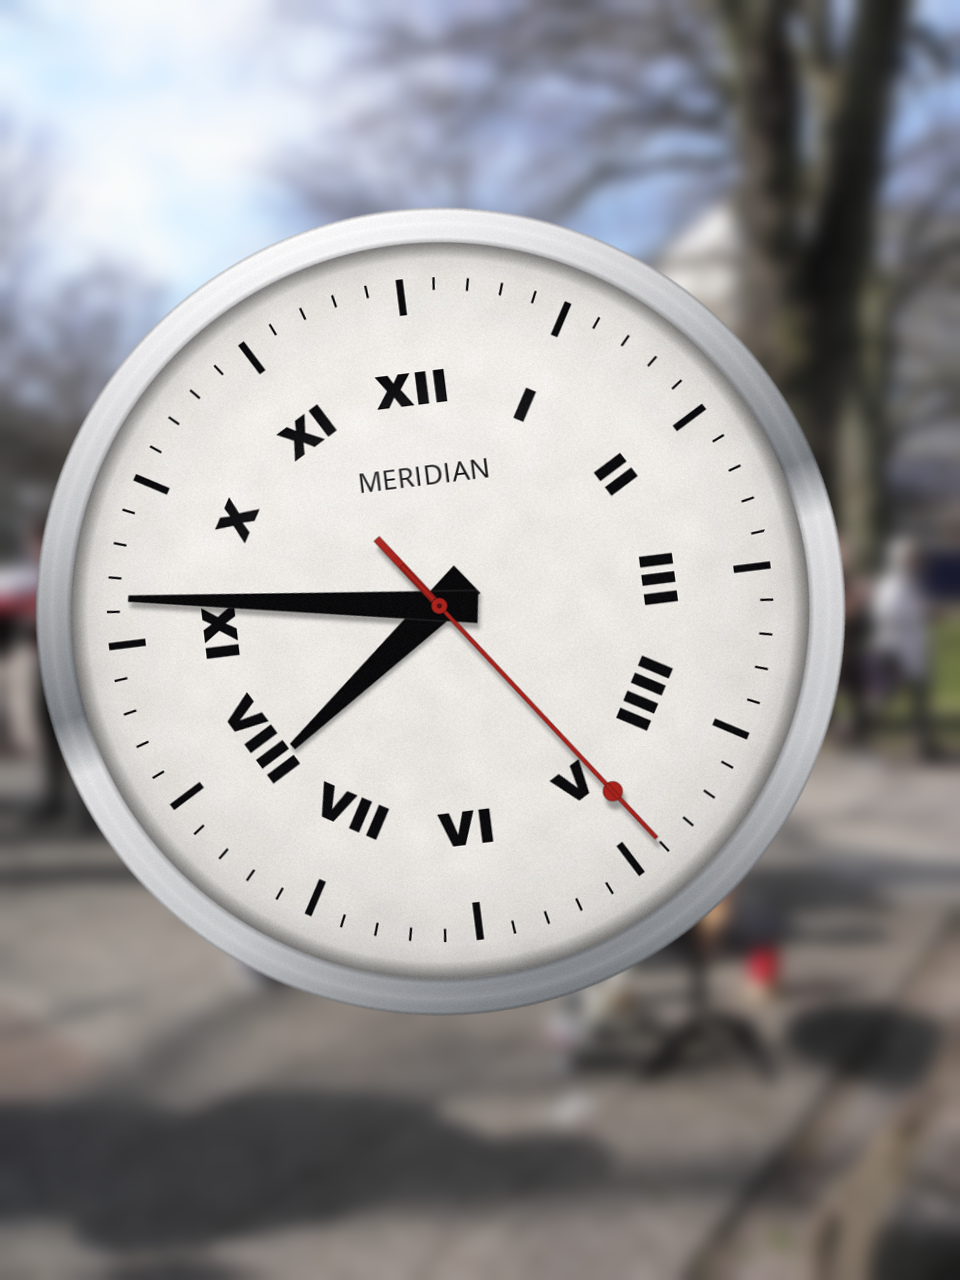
7:46:24
